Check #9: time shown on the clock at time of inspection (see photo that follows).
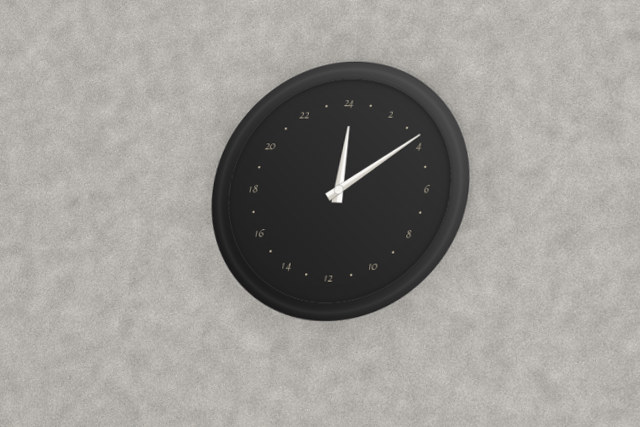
0:09
